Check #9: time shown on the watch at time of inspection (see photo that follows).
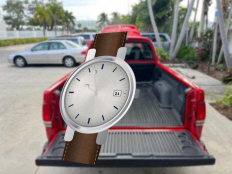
9:57
